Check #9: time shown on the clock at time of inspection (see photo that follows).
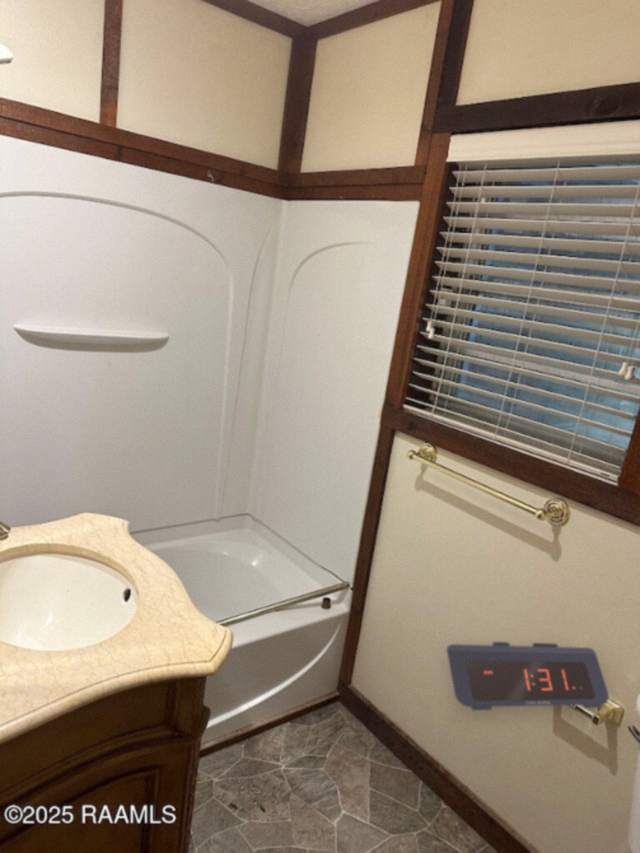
1:31
